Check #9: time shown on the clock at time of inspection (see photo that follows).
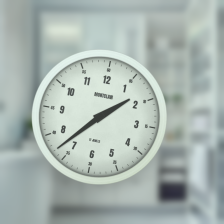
1:37
